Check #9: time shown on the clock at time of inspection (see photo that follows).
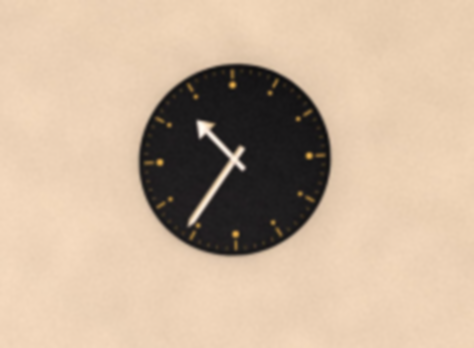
10:36
